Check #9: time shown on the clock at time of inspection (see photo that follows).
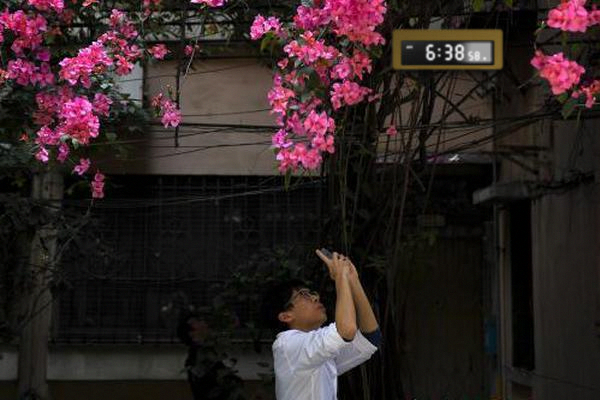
6:38
